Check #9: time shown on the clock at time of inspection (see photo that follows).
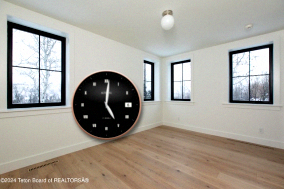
5:01
